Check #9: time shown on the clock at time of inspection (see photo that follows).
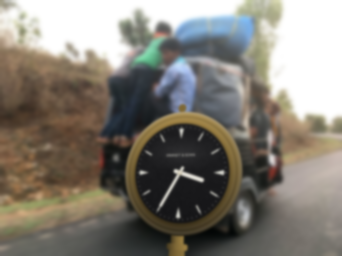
3:35
